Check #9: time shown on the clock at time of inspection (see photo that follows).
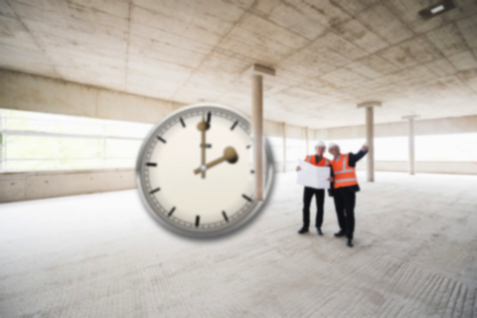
1:59
